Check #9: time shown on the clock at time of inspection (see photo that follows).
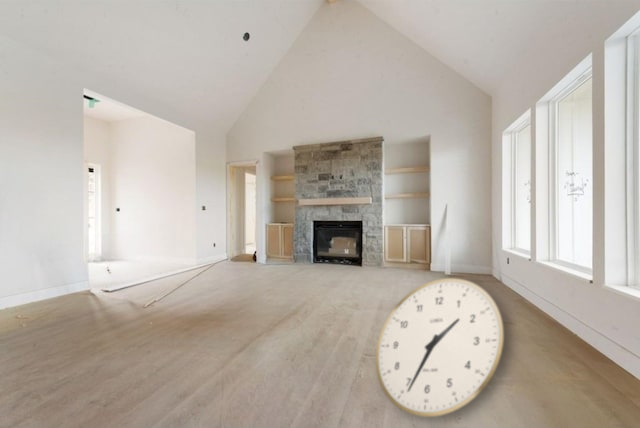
1:34
